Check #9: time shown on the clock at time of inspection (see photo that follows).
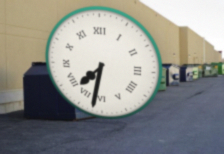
7:32
